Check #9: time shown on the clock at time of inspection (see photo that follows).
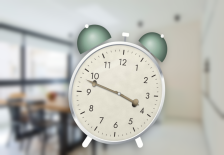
3:48
